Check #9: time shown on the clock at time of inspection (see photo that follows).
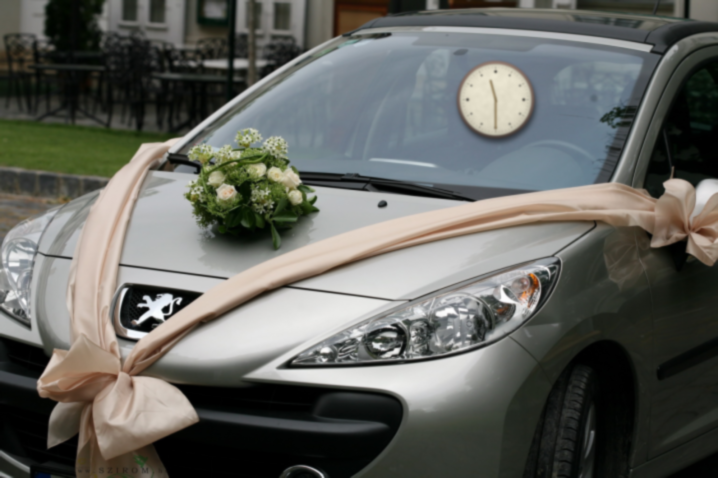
11:30
